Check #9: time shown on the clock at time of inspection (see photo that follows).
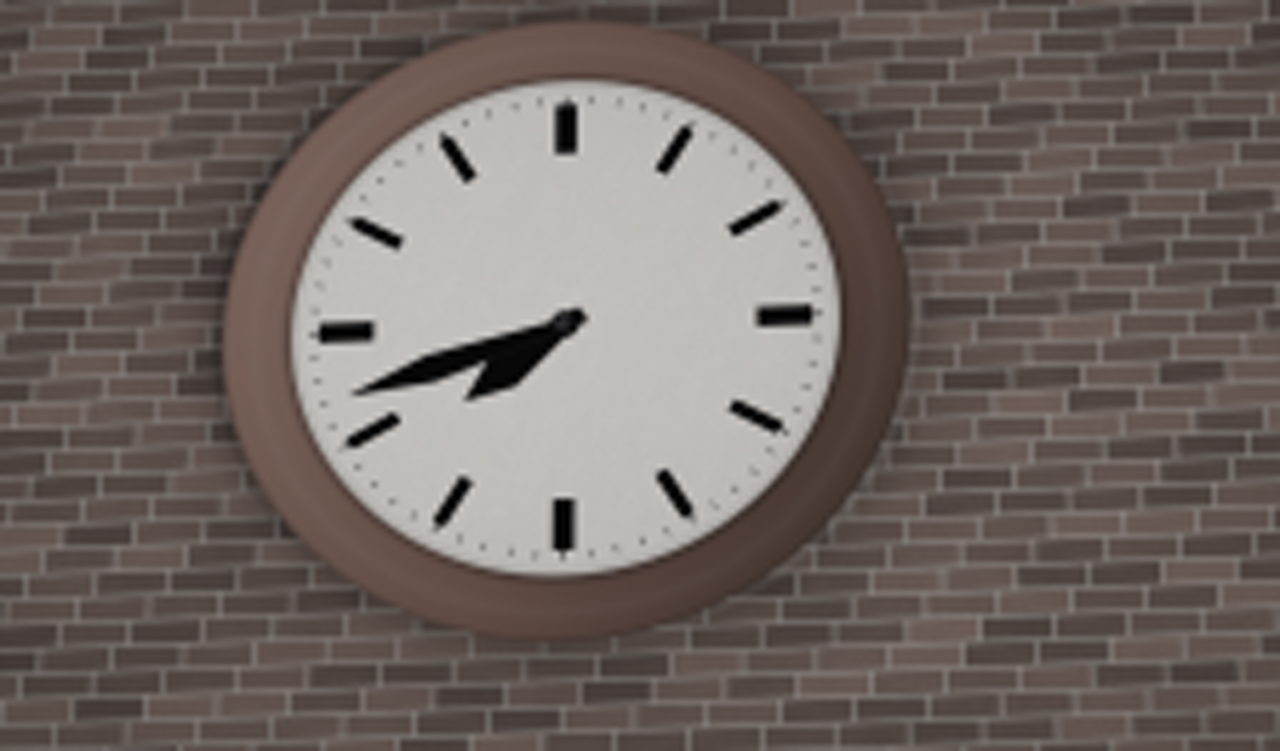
7:42
